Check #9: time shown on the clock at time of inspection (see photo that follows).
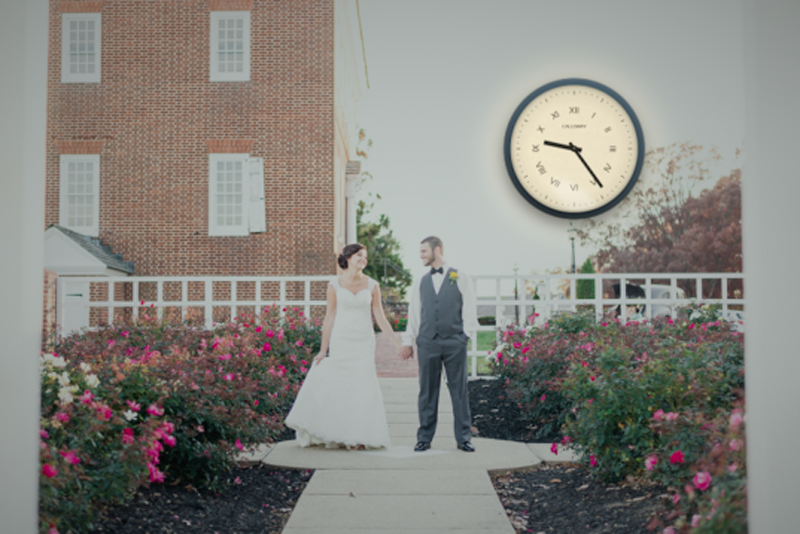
9:24
